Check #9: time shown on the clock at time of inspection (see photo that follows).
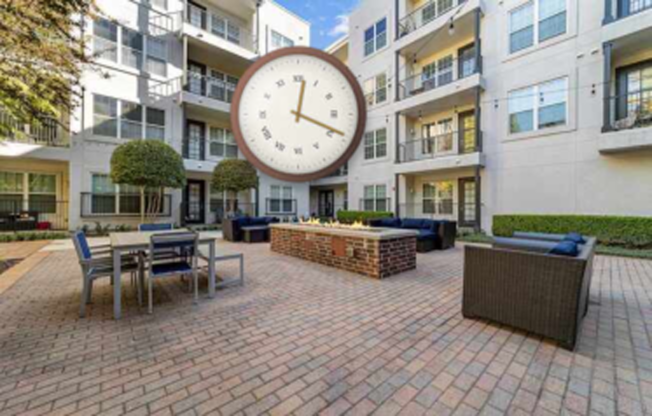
12:19
